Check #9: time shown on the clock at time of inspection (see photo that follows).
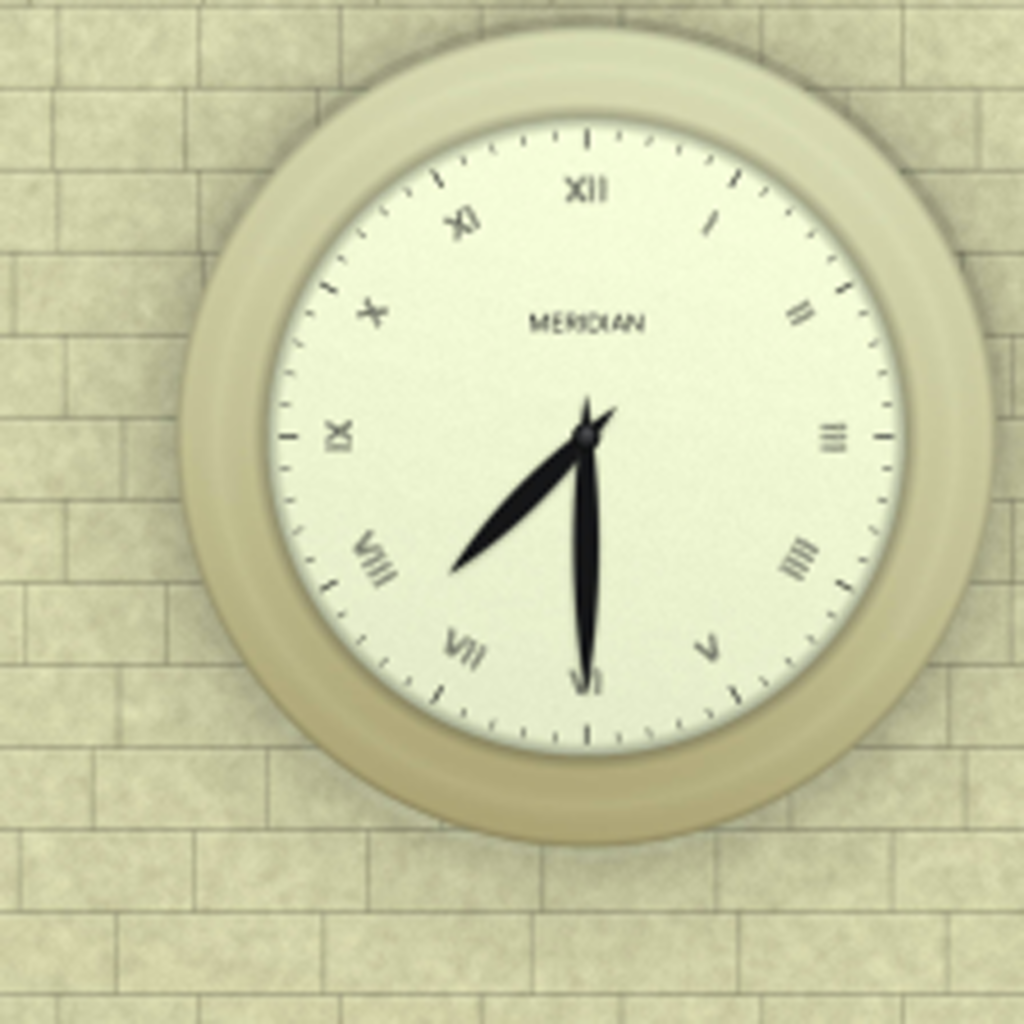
7:30
